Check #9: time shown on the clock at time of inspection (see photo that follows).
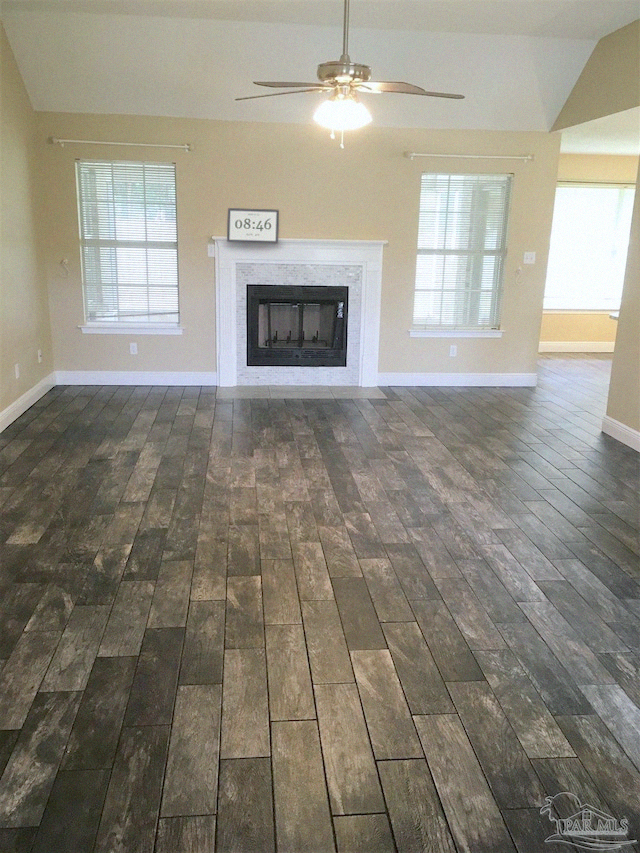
8:46
